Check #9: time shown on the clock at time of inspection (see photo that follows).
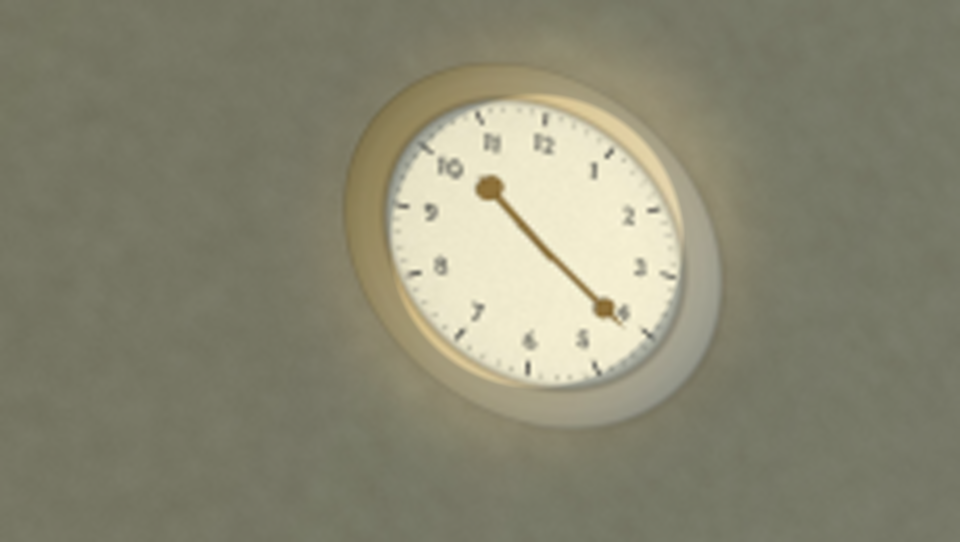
10:21
